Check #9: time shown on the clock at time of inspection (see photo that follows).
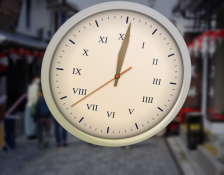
12:00:38
